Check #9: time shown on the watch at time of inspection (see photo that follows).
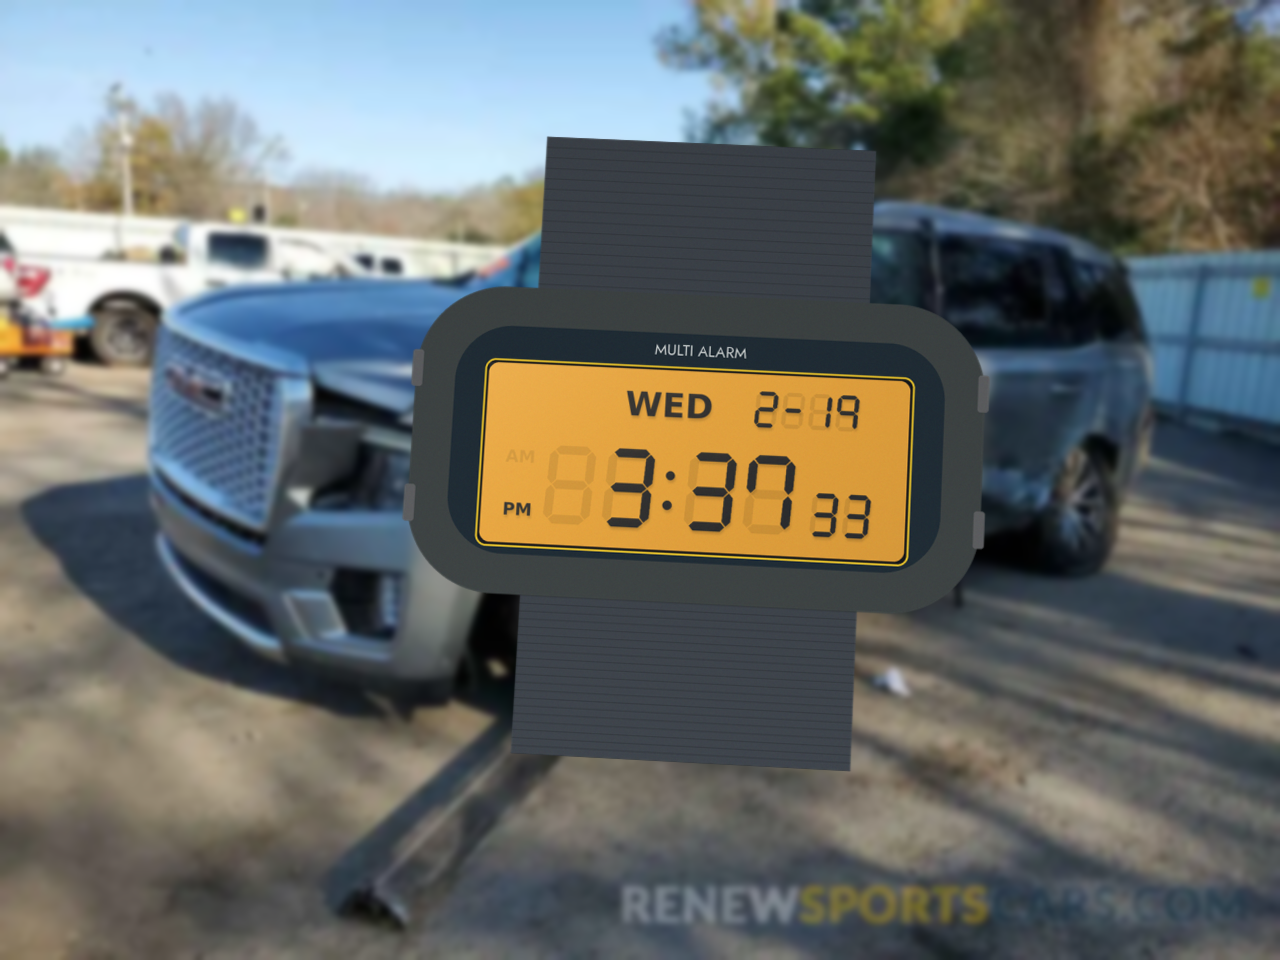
3:37:33
